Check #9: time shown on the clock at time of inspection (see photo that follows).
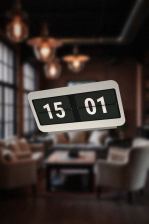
15:01
